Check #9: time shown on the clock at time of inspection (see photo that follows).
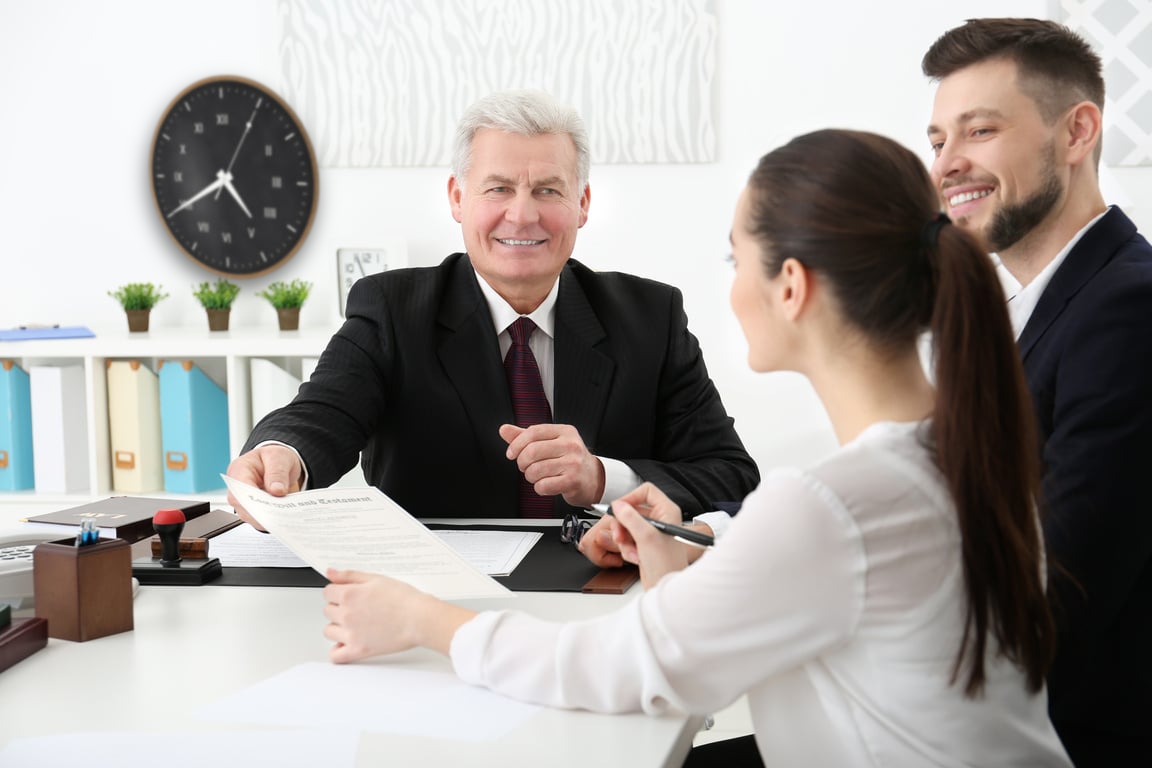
4:40:05
